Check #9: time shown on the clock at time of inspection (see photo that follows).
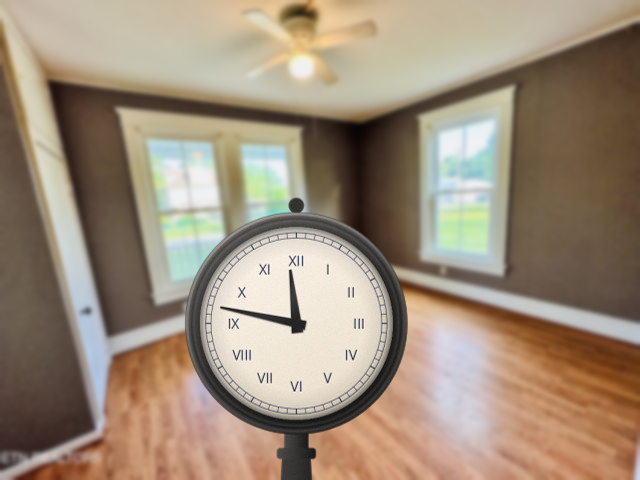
11:47
